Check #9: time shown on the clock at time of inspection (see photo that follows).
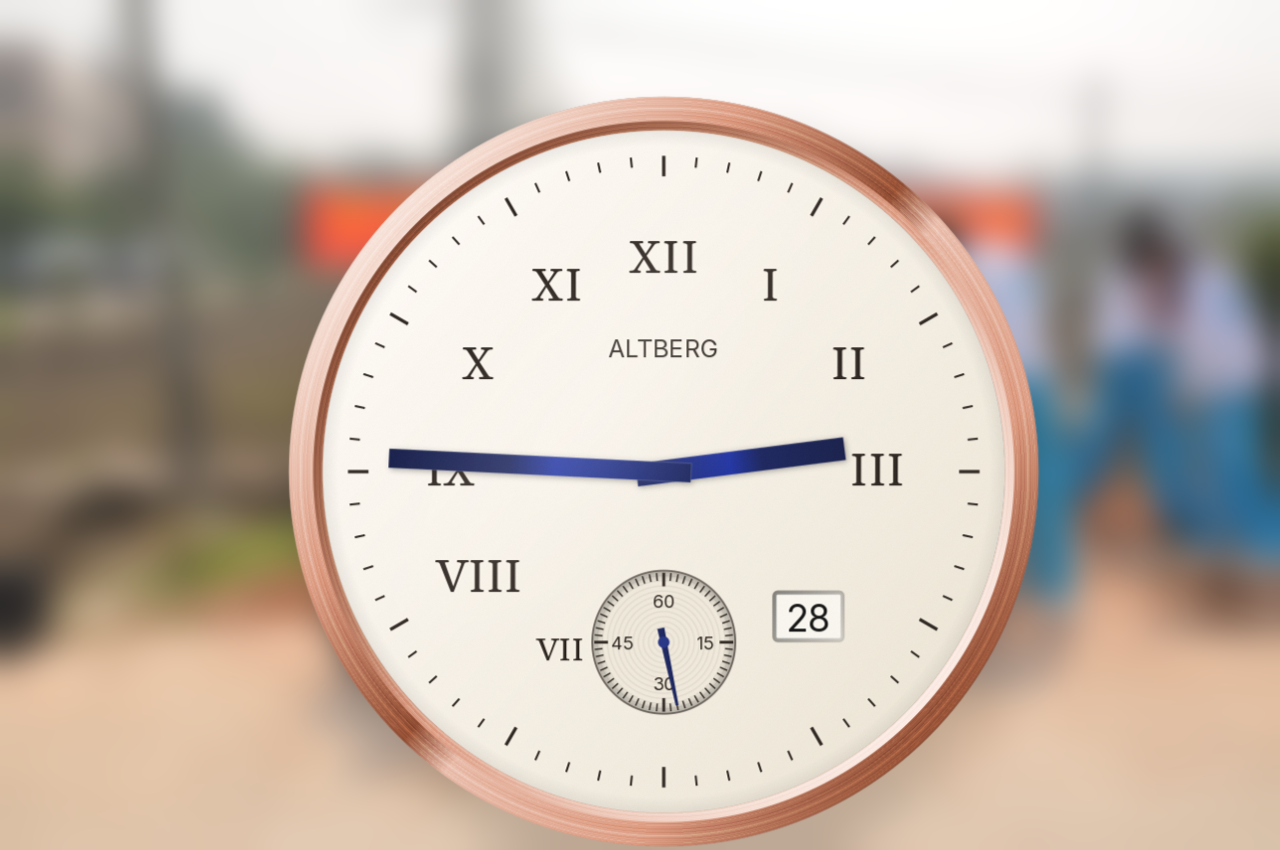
2:45:28
